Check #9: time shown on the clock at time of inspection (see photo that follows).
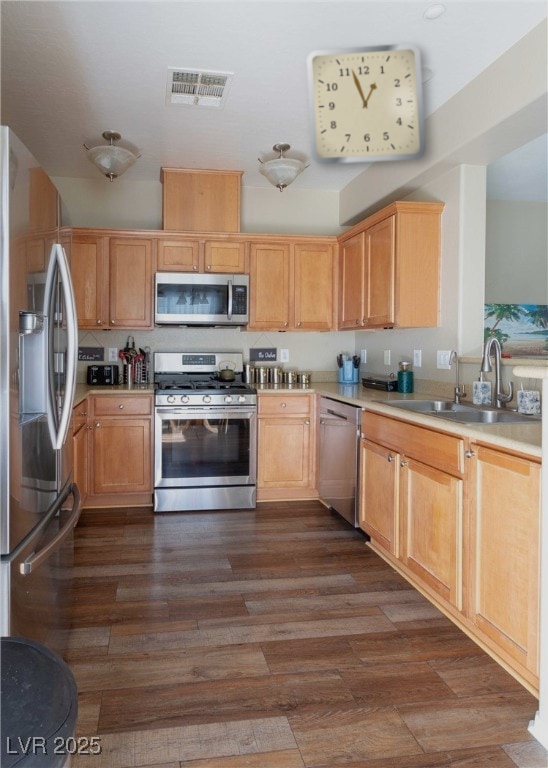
12:57
